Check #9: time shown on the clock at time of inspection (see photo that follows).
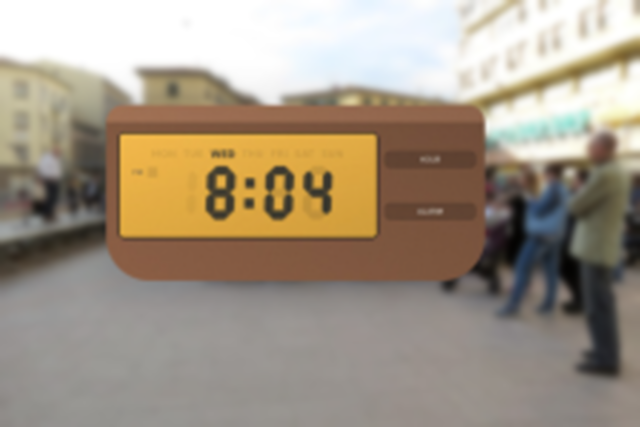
8:04
